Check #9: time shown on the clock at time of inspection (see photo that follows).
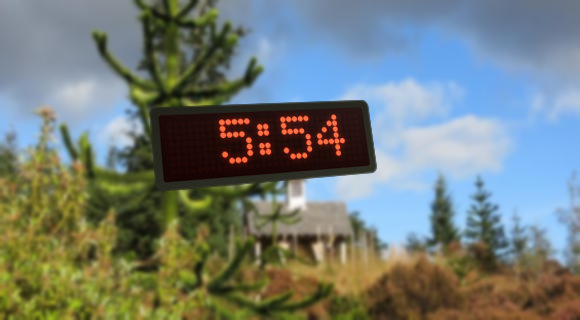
5:54
